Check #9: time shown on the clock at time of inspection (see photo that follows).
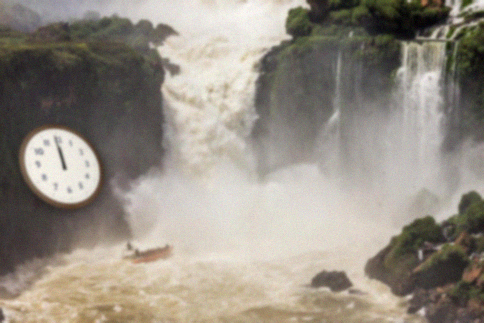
11:59
